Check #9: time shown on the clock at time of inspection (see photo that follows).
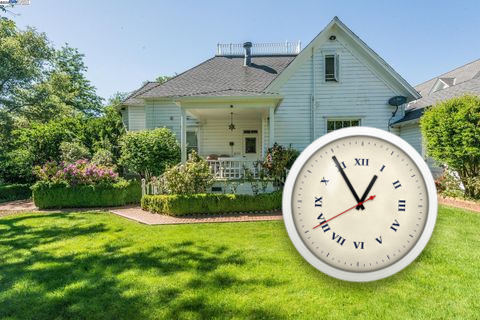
12:54:40
